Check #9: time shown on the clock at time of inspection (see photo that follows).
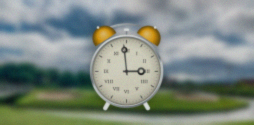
2:59
